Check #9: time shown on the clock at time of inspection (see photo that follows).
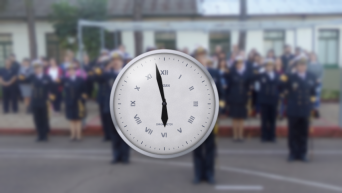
5:58
